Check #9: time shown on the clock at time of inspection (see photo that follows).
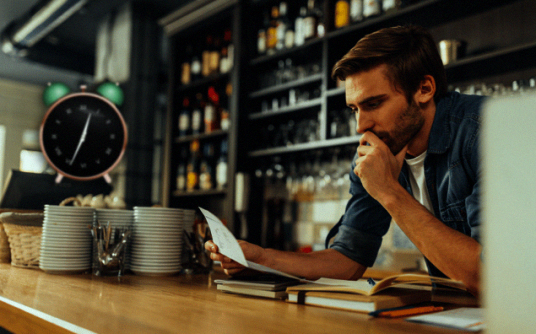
12:34
